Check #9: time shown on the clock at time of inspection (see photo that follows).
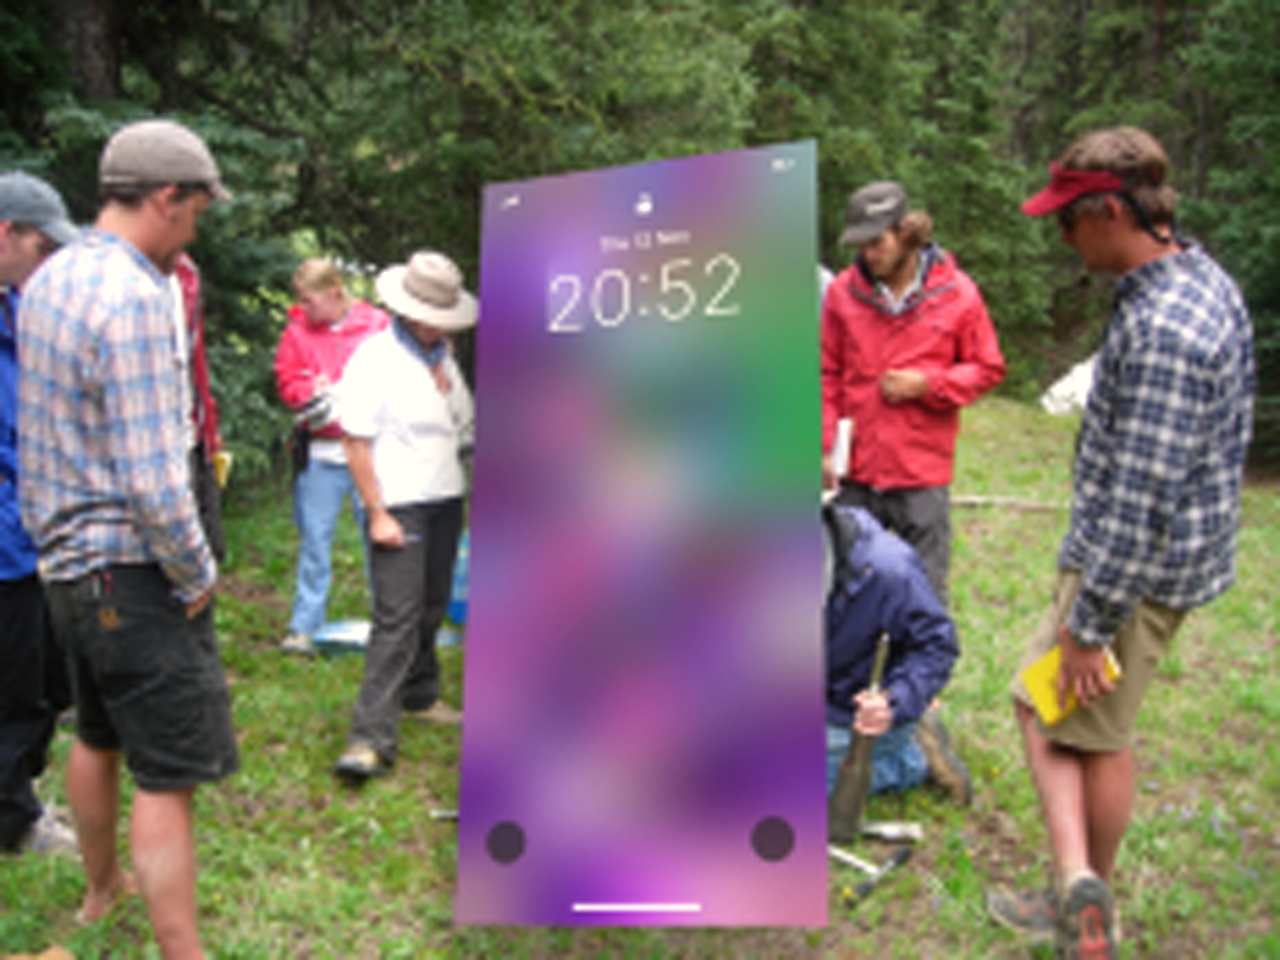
20:52
